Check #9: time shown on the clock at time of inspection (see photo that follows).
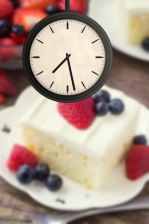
7:28
